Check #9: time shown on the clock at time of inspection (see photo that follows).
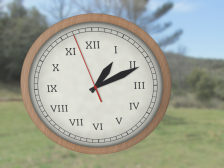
1:10:57
